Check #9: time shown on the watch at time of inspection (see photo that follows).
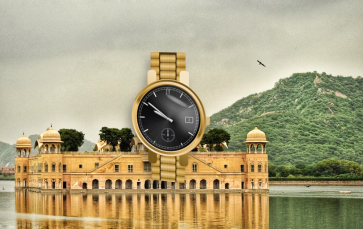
9:51
